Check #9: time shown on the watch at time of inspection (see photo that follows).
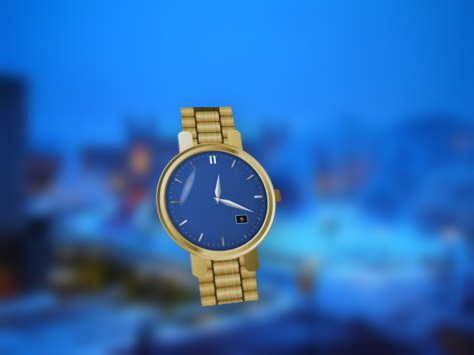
12:19
